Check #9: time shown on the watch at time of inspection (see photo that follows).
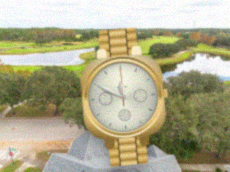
11:50
